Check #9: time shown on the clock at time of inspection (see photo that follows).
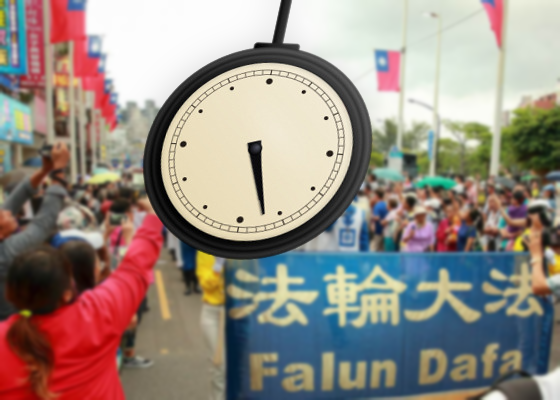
5:27
